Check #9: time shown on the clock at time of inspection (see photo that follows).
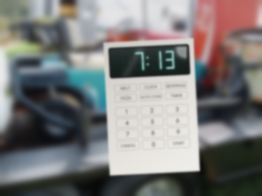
7:13
